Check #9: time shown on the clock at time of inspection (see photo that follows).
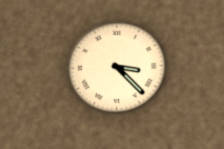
3:23
